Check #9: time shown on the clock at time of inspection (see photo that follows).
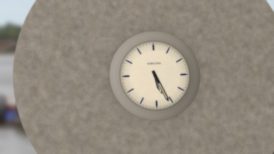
5:26
